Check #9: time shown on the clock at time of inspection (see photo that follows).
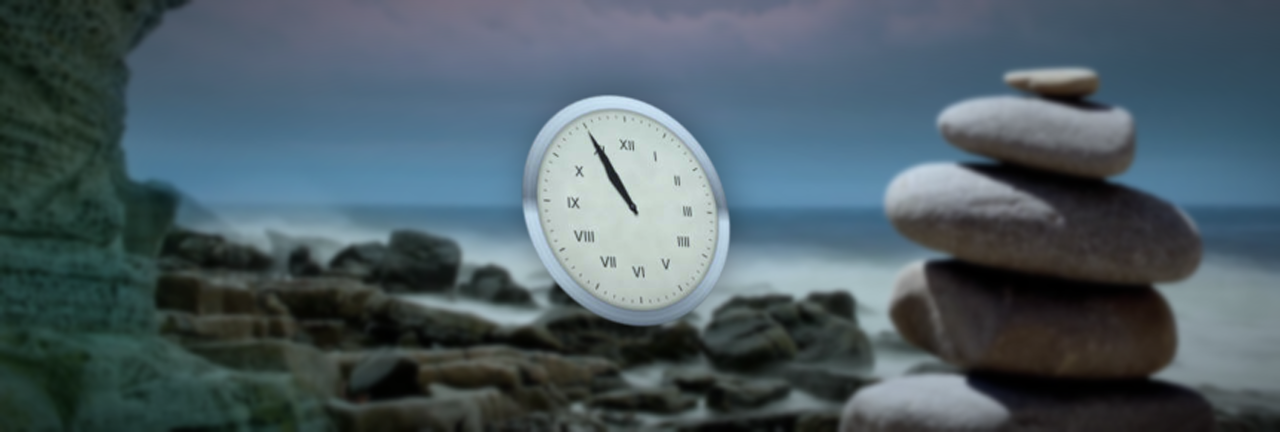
10:55
